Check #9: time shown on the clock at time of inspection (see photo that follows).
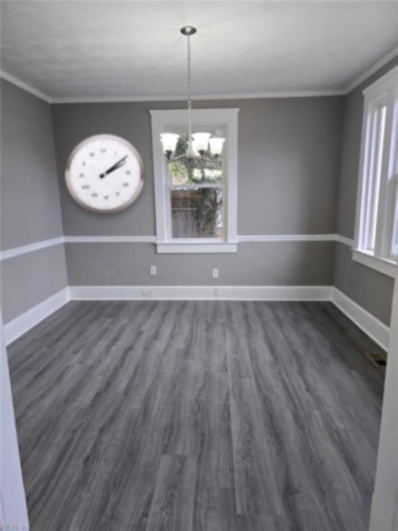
2:09
